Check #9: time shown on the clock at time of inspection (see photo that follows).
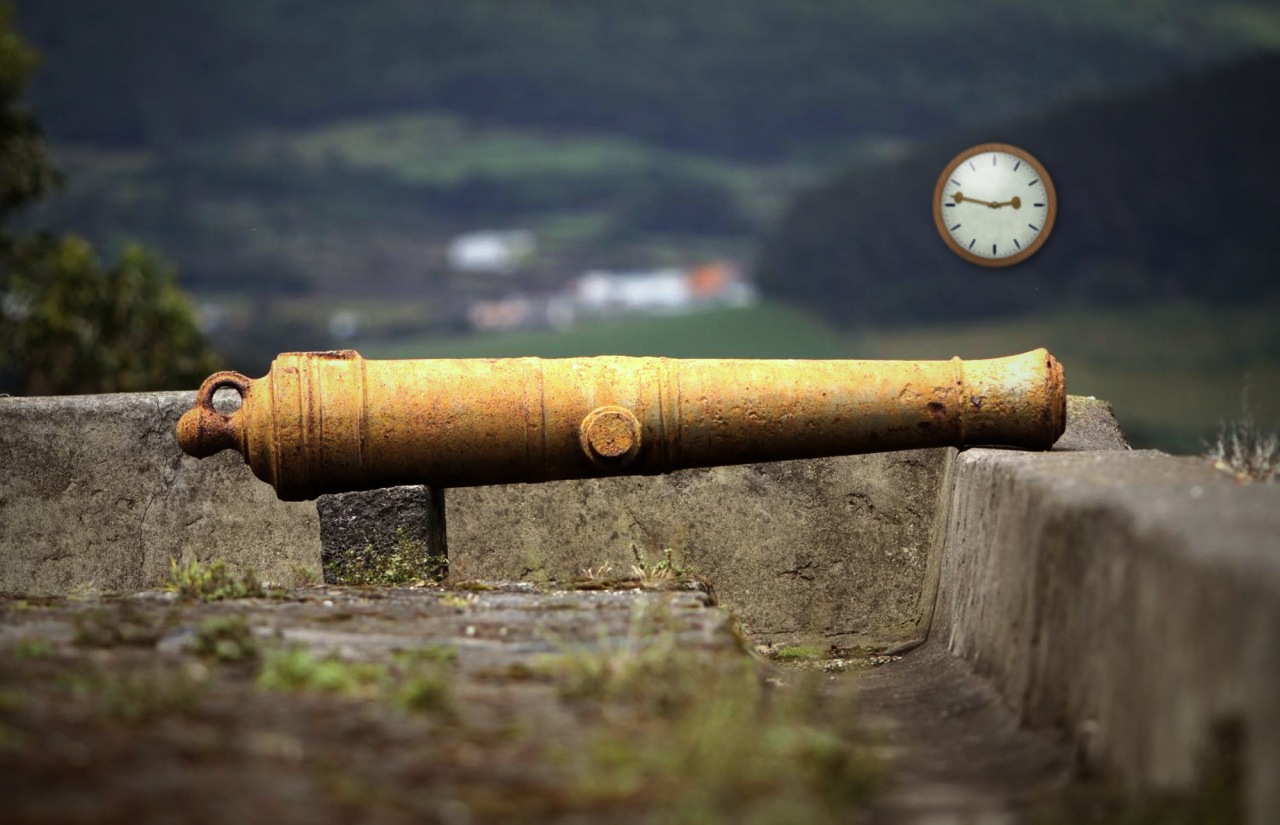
2:47
